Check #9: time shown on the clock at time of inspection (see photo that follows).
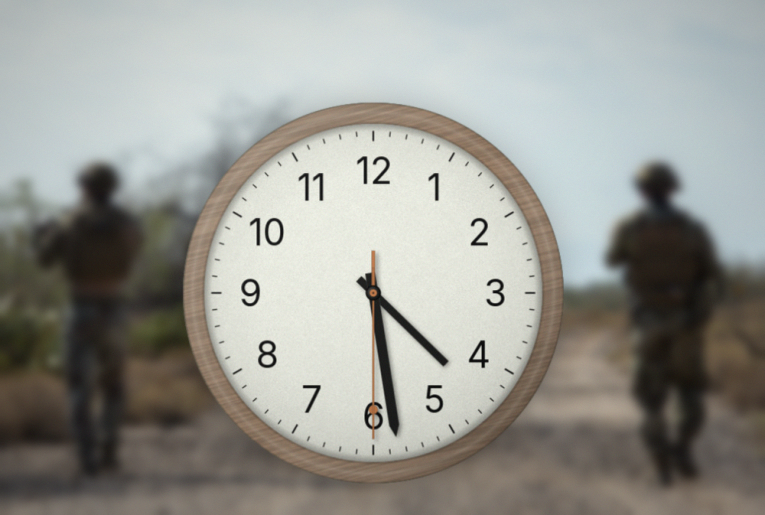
4:28:30
